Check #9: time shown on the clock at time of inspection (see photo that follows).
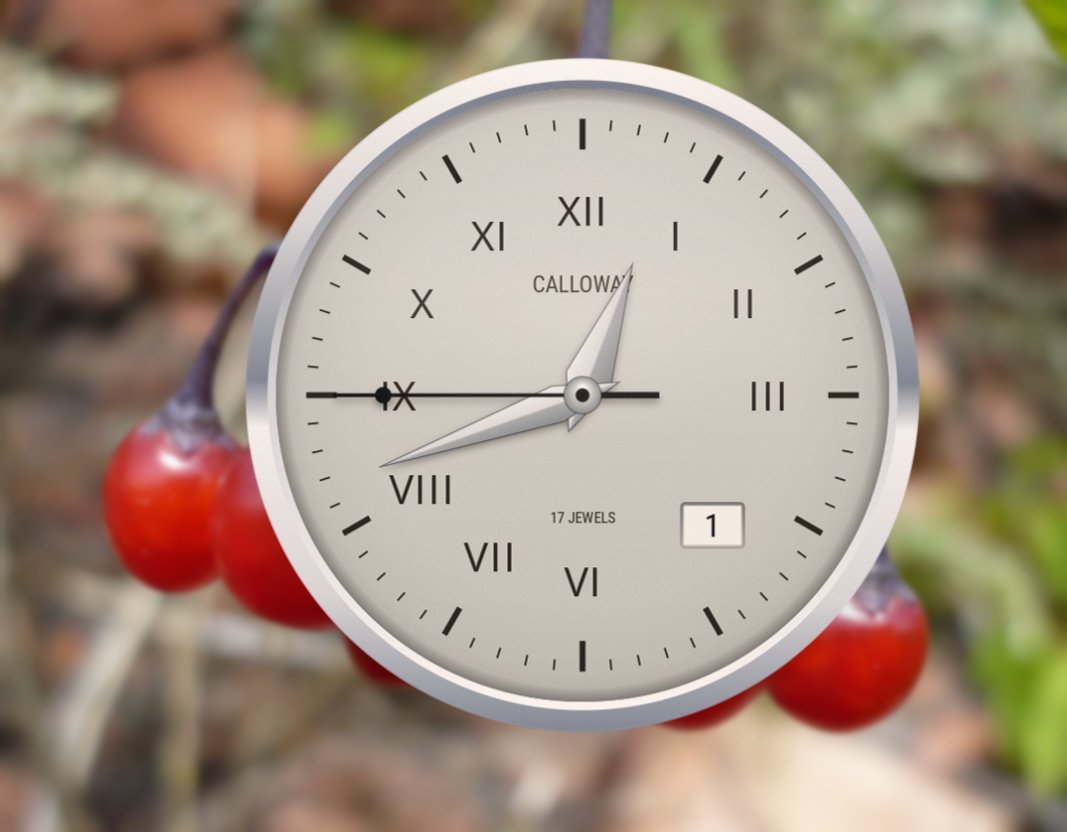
12:41:45
